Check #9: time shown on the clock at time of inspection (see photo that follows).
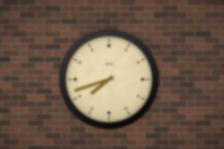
7:42
